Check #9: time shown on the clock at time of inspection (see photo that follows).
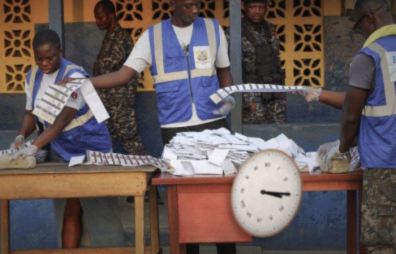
3:15
